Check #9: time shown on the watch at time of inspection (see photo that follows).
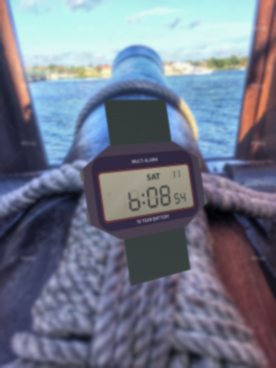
6:08:54
